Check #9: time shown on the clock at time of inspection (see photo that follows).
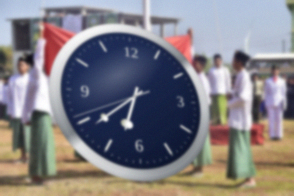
6:38:41
